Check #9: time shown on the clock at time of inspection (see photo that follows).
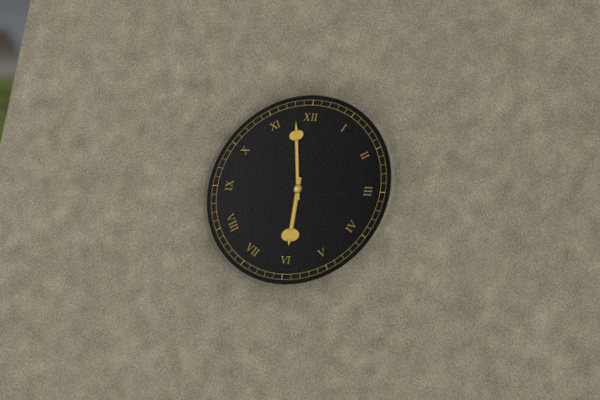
5:58
